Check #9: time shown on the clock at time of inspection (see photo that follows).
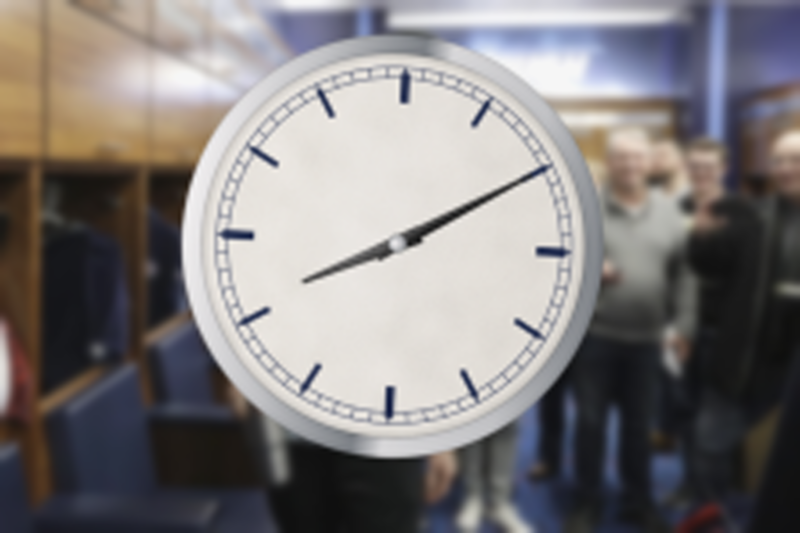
8:10
